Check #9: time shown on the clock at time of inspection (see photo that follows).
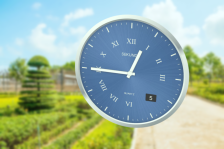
12:45
